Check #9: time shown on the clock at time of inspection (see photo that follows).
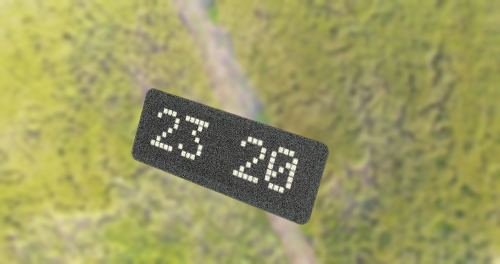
23:20
